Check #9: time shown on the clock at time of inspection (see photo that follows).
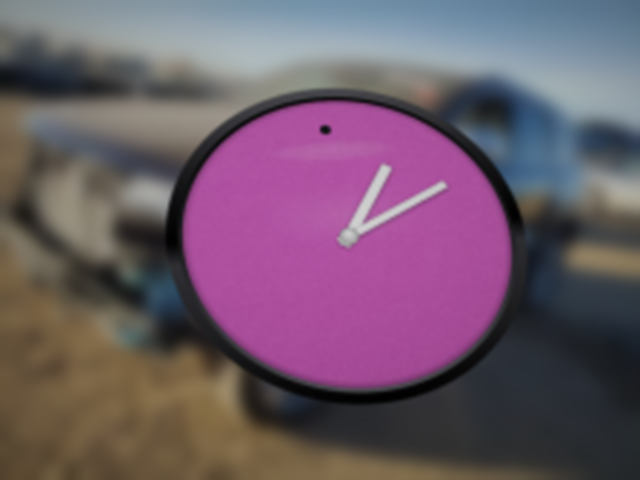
1:11
